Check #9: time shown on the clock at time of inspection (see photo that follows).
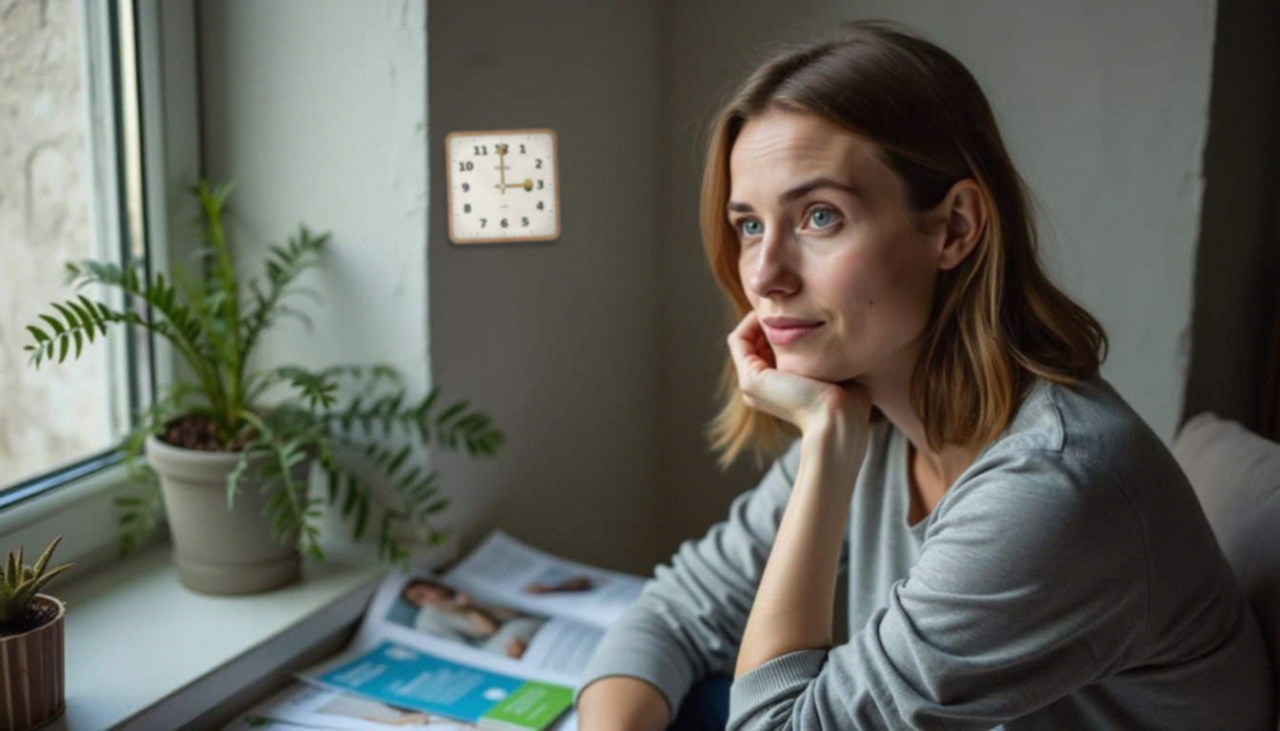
3:00
